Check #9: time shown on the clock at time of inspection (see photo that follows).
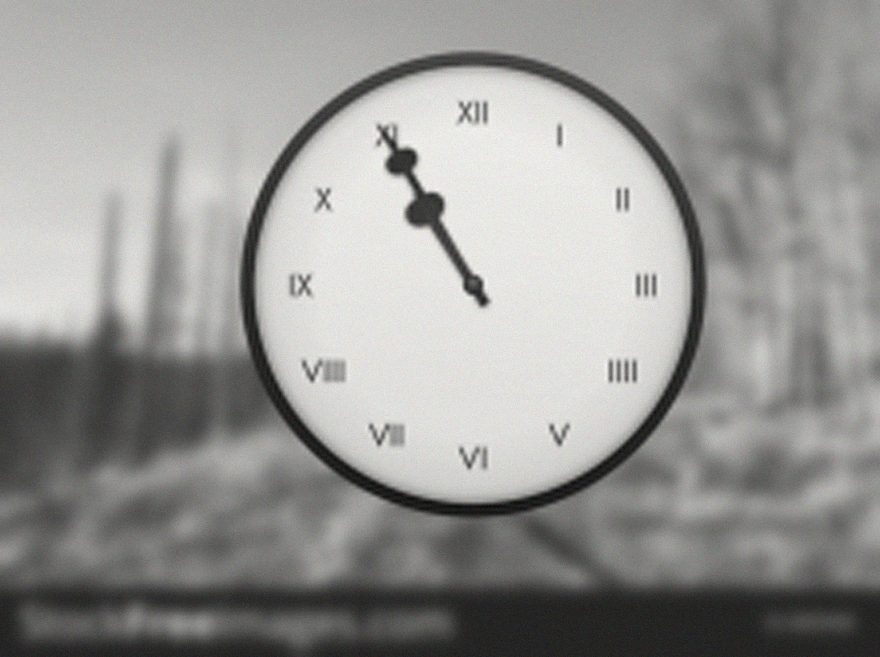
10:55
